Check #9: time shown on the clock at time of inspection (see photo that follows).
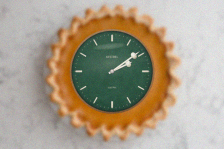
2:09
